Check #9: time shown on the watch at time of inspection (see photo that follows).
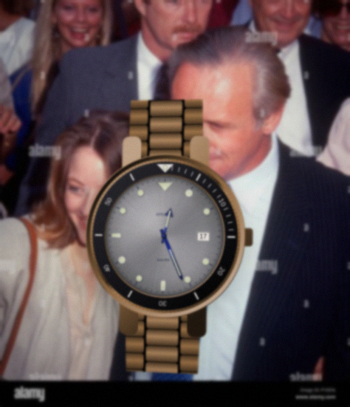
12:26
